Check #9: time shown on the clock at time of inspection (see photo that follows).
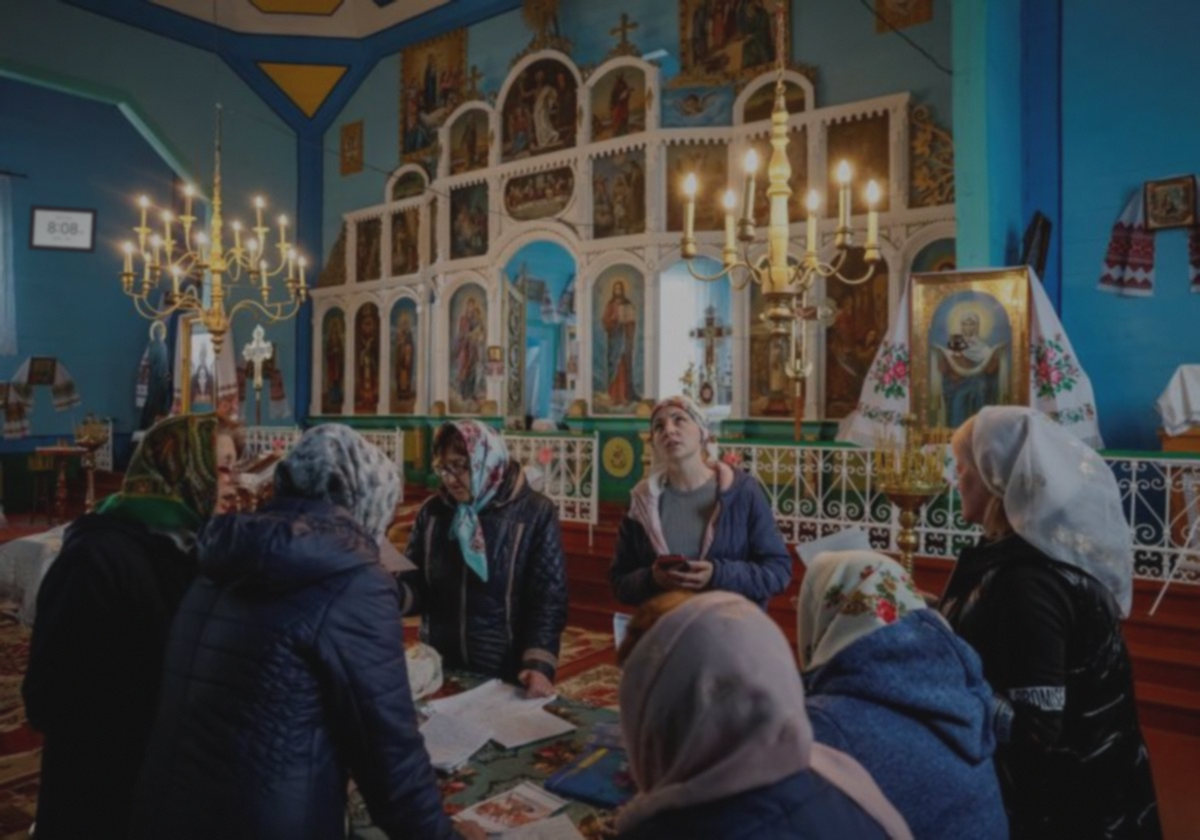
8:08
